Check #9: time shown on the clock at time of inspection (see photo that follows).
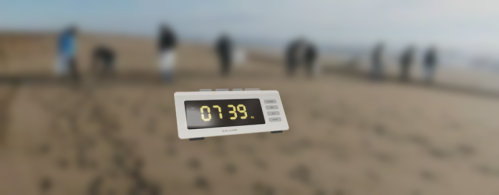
7:39
